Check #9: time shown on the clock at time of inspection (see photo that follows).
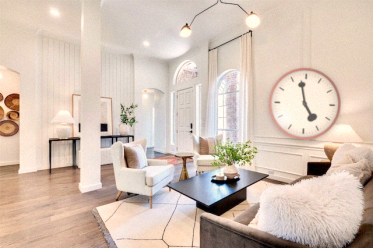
4:58
